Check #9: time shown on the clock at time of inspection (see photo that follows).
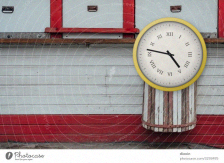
4:47
